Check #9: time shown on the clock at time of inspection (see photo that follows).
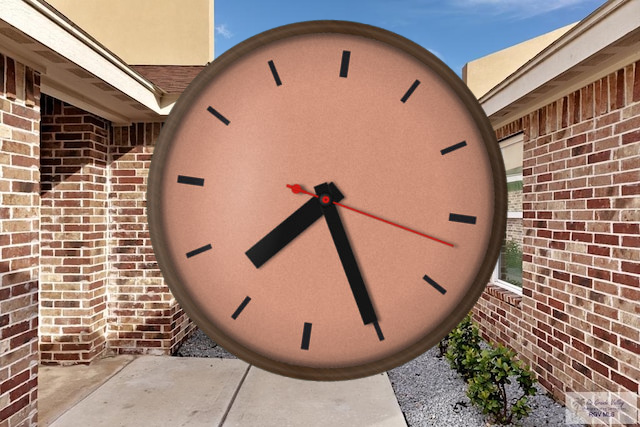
7:25:17
